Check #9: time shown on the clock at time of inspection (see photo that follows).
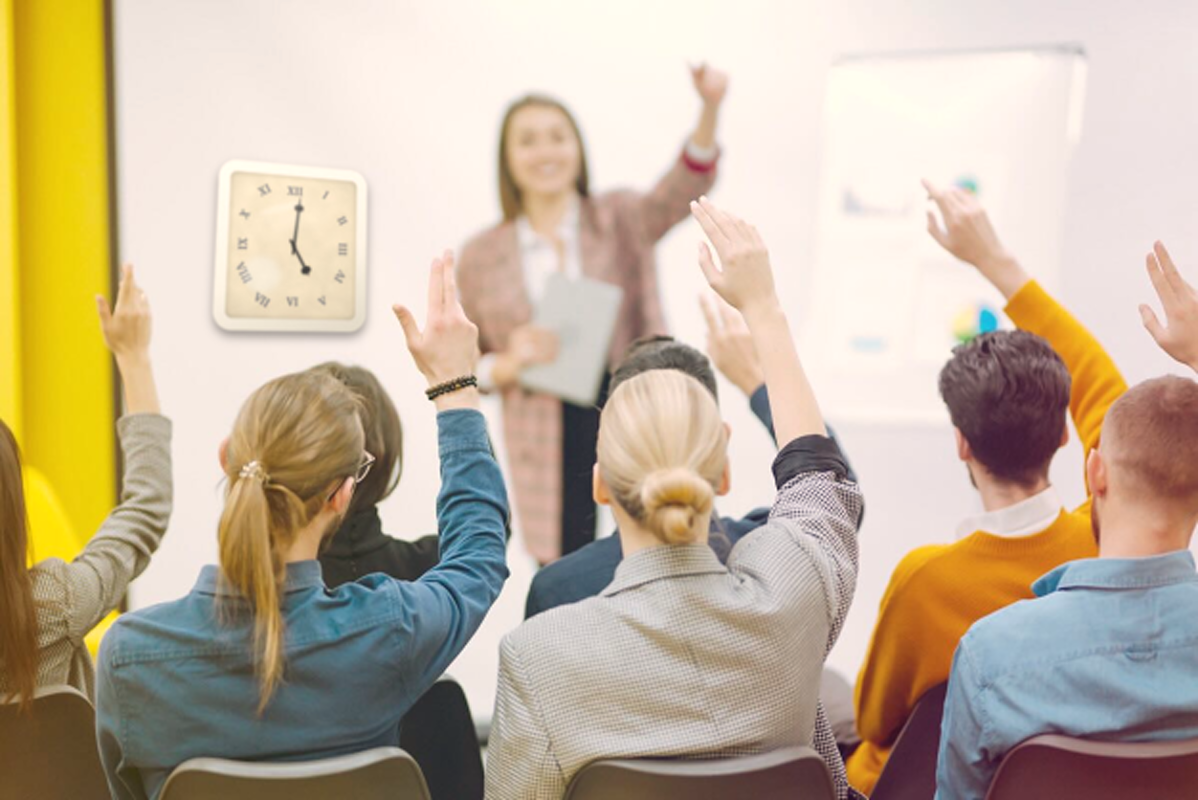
5:01
